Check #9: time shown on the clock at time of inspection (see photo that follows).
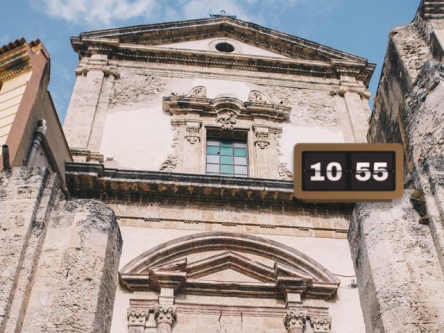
10:55
